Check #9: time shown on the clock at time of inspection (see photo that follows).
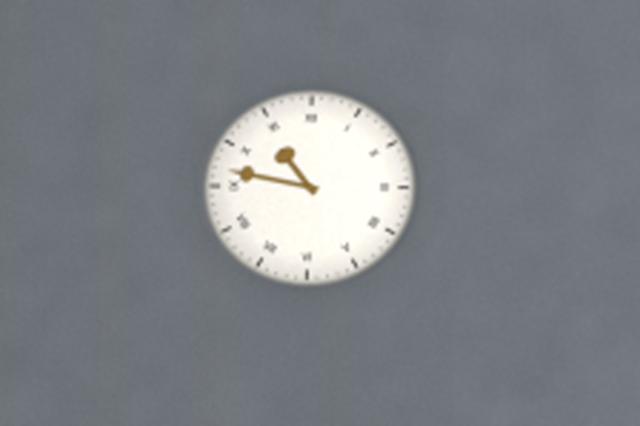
10:47
